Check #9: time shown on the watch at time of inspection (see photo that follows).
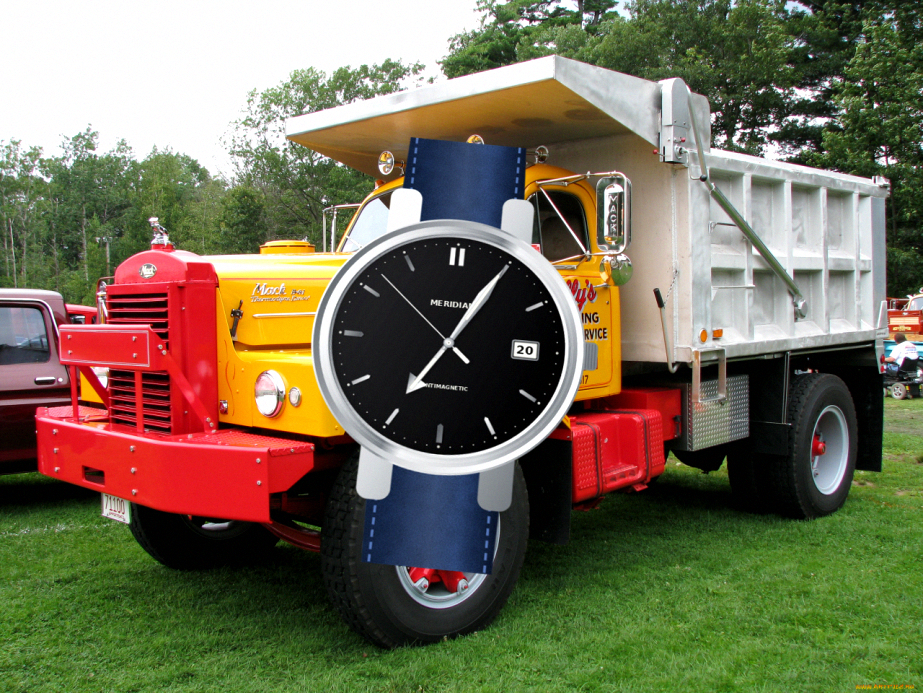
7:04:52
